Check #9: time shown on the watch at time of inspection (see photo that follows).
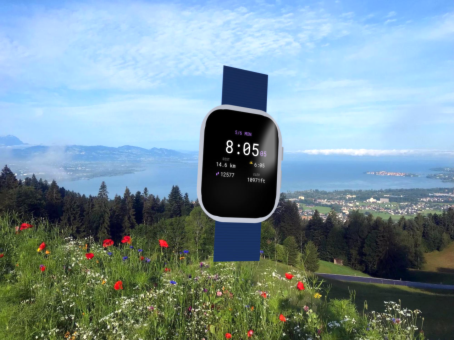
8:05
